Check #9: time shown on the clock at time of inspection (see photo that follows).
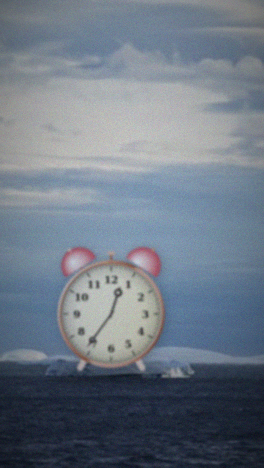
12:36
